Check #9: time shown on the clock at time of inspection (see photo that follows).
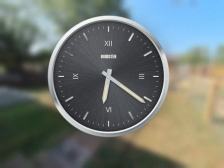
6:21
